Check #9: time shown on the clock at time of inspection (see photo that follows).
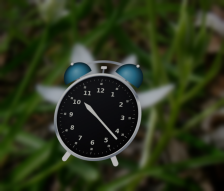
10:22
